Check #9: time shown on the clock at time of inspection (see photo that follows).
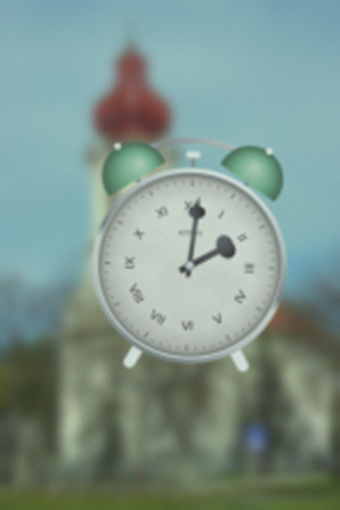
2:01
